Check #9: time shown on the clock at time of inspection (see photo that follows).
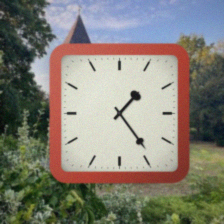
1:24
